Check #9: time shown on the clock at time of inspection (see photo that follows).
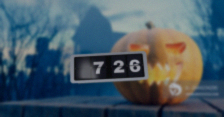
7:26
